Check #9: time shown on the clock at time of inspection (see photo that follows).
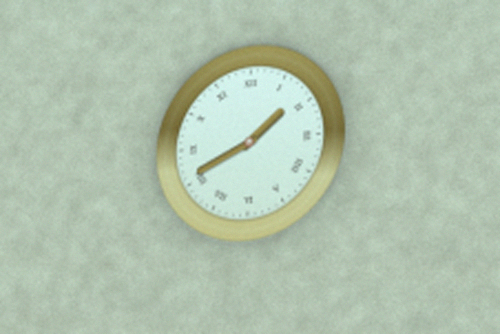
1:41
